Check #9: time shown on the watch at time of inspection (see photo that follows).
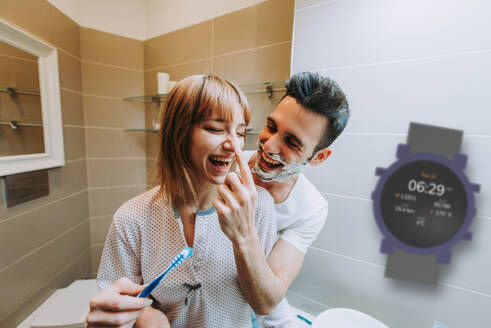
6:29
